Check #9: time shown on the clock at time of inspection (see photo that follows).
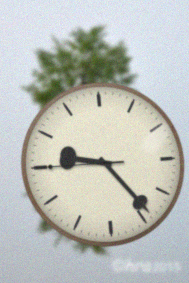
9:23:45
